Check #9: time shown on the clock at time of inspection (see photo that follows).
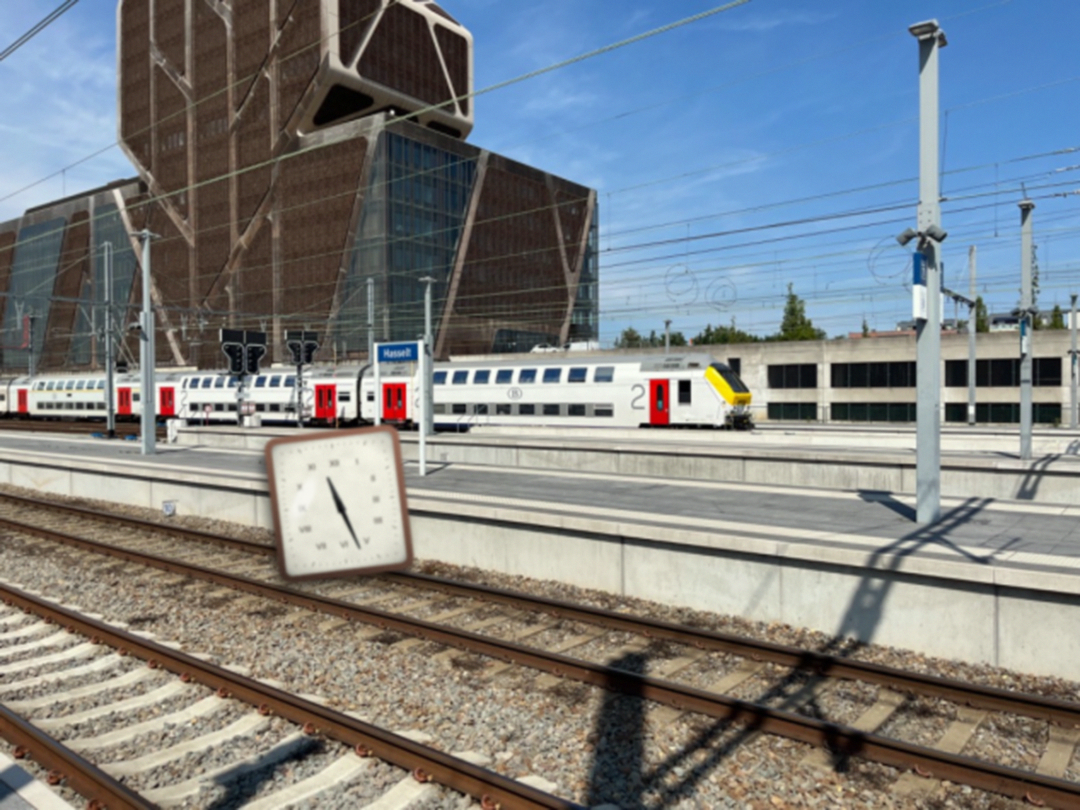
11:27
